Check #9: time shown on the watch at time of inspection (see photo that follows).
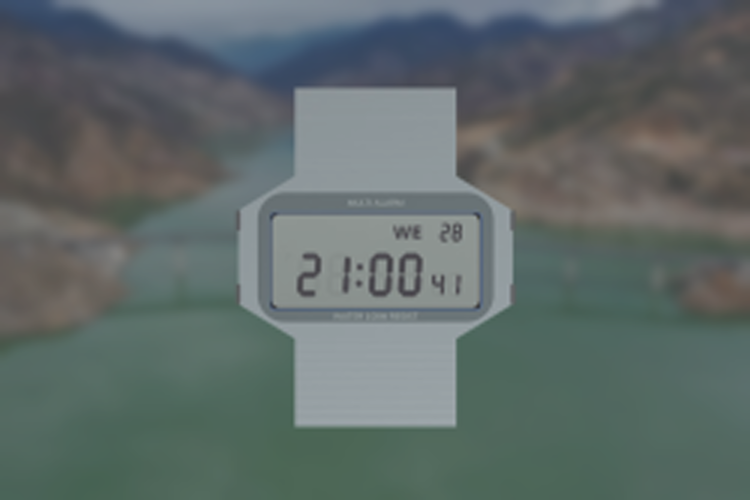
21:00:41
